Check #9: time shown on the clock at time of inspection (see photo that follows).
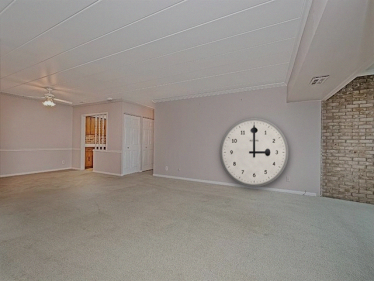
3:00
